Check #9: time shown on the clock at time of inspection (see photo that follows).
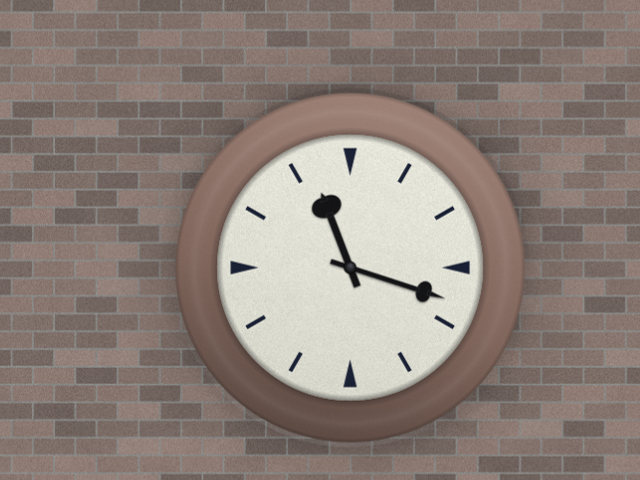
11:18
